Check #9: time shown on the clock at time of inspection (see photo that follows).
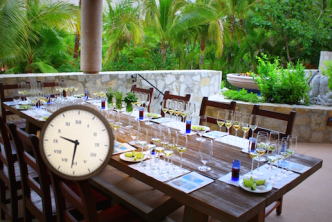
9:31
